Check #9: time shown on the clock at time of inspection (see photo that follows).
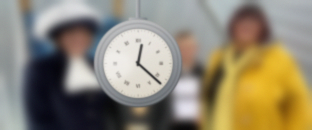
12:22
